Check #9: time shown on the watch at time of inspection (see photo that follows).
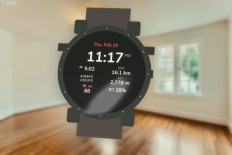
11:17
